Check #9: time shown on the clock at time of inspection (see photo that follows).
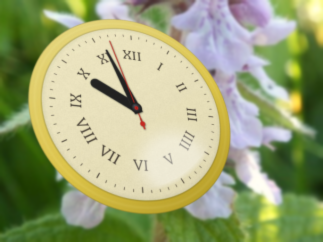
9:55:57
